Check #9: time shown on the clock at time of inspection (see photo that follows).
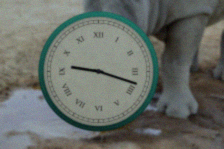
9:18
